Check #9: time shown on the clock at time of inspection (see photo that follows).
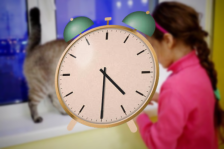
4:30
